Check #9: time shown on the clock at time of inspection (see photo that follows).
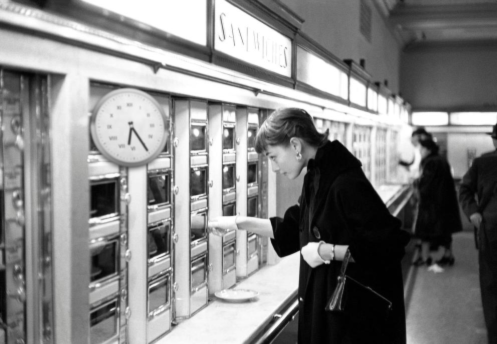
6:25
